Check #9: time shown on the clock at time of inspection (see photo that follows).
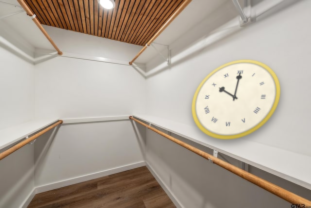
10:00
